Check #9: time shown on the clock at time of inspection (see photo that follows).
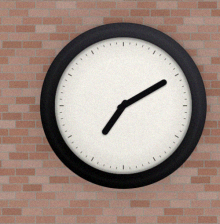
7:10
